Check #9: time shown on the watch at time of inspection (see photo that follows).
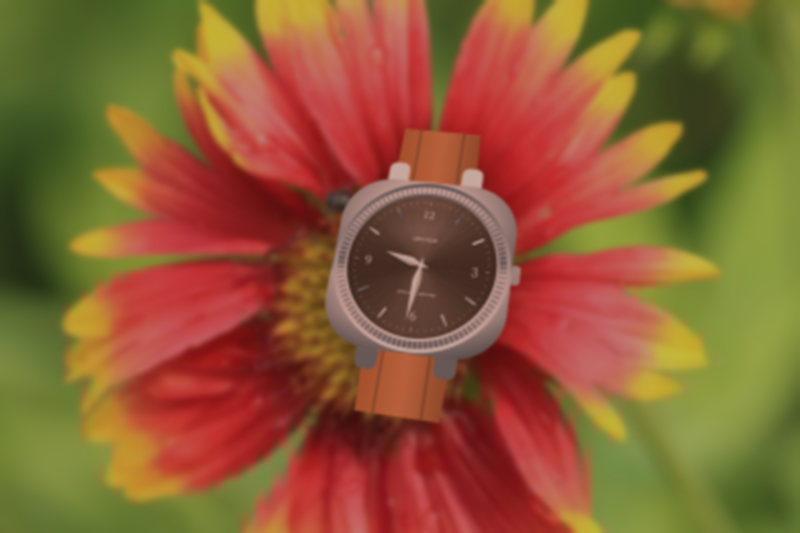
9:31
